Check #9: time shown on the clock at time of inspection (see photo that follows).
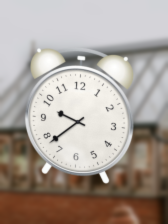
9:38
